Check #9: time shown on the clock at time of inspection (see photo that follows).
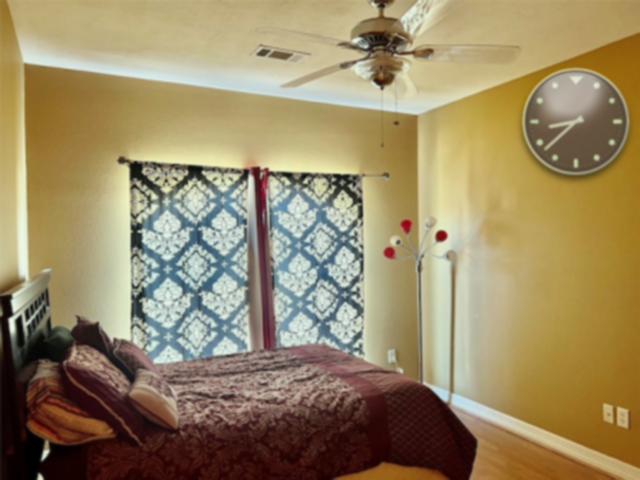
8:38
